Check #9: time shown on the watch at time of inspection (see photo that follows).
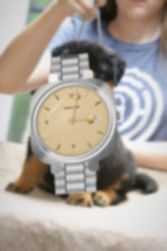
3:02
